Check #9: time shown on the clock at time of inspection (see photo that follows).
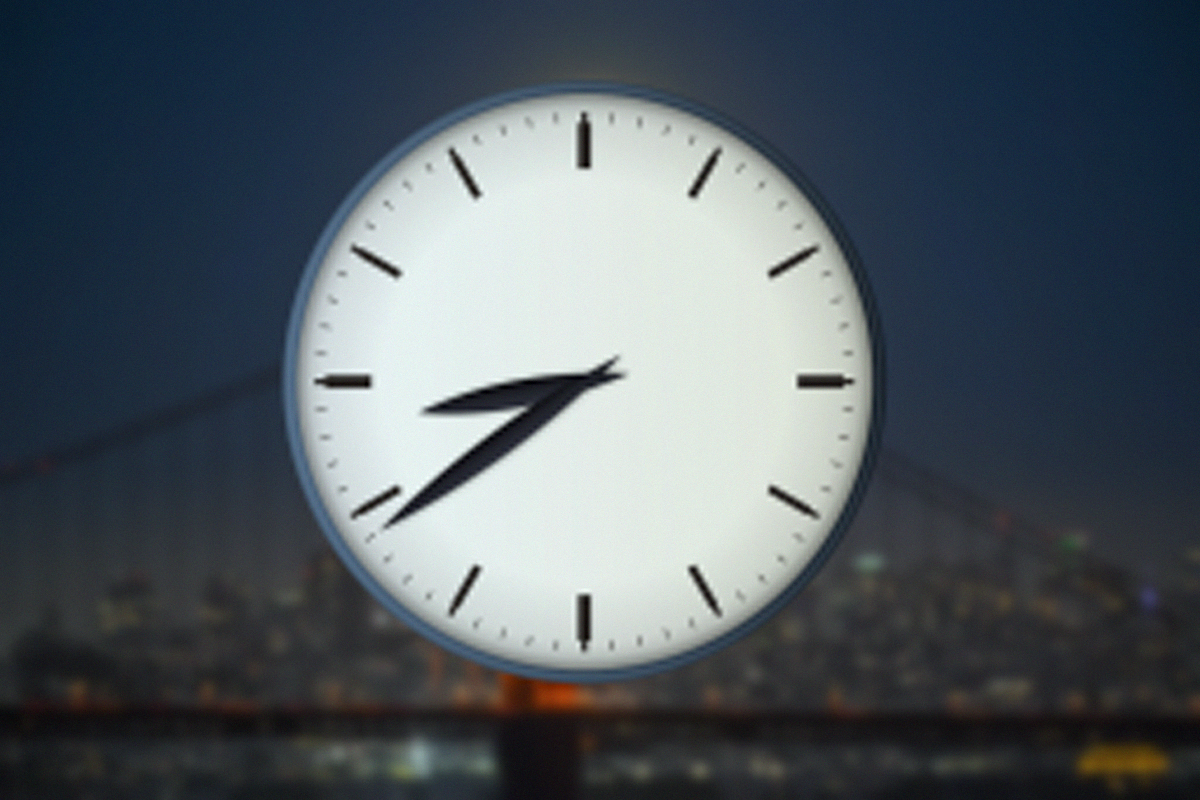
8:39
